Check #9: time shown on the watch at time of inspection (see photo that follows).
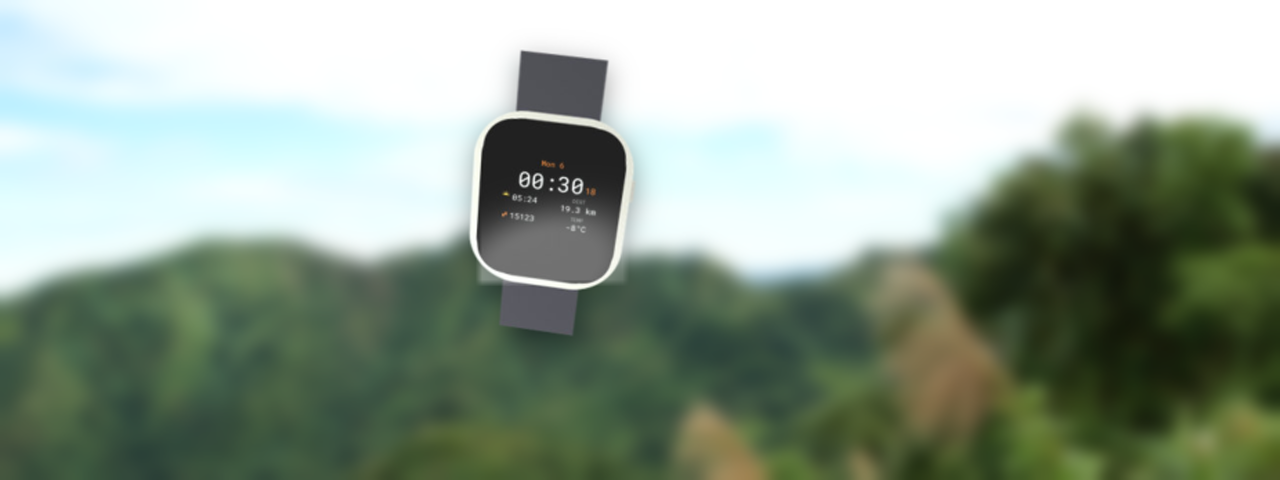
0:30
